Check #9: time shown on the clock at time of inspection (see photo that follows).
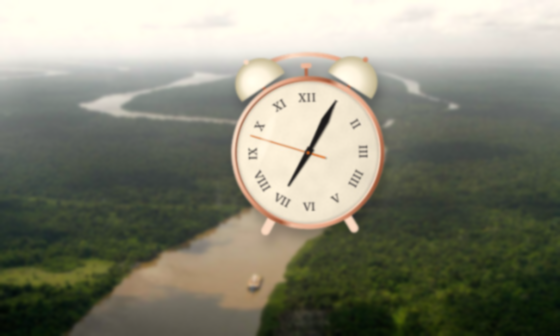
7:04:48
